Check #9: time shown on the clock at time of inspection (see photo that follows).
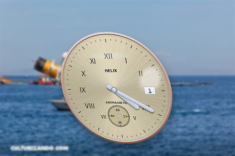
4:20
